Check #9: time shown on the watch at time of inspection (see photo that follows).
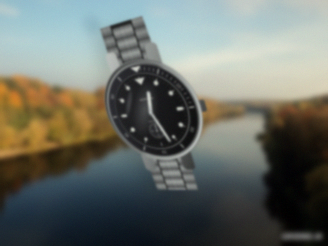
12:27
